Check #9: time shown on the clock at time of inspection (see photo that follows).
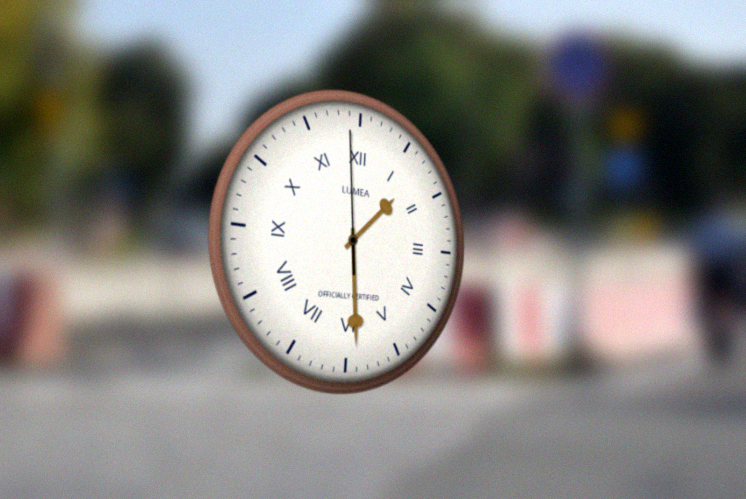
1:28:59
